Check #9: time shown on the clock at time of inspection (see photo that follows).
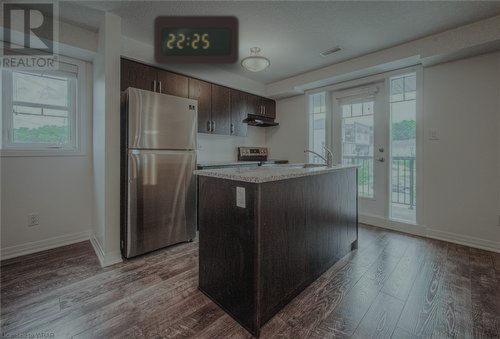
22:25
